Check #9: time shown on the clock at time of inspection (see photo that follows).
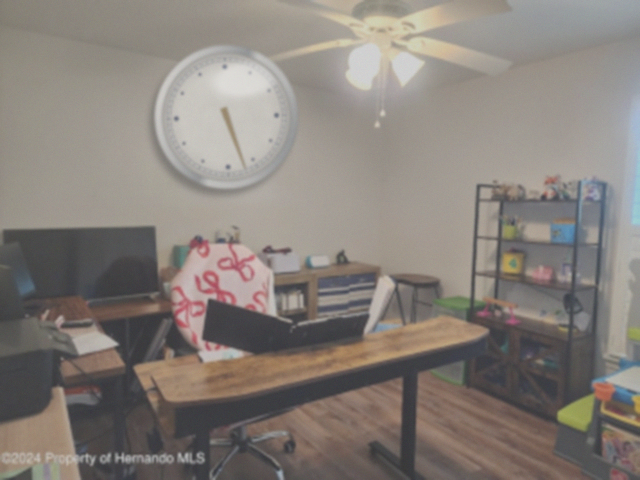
5:27
